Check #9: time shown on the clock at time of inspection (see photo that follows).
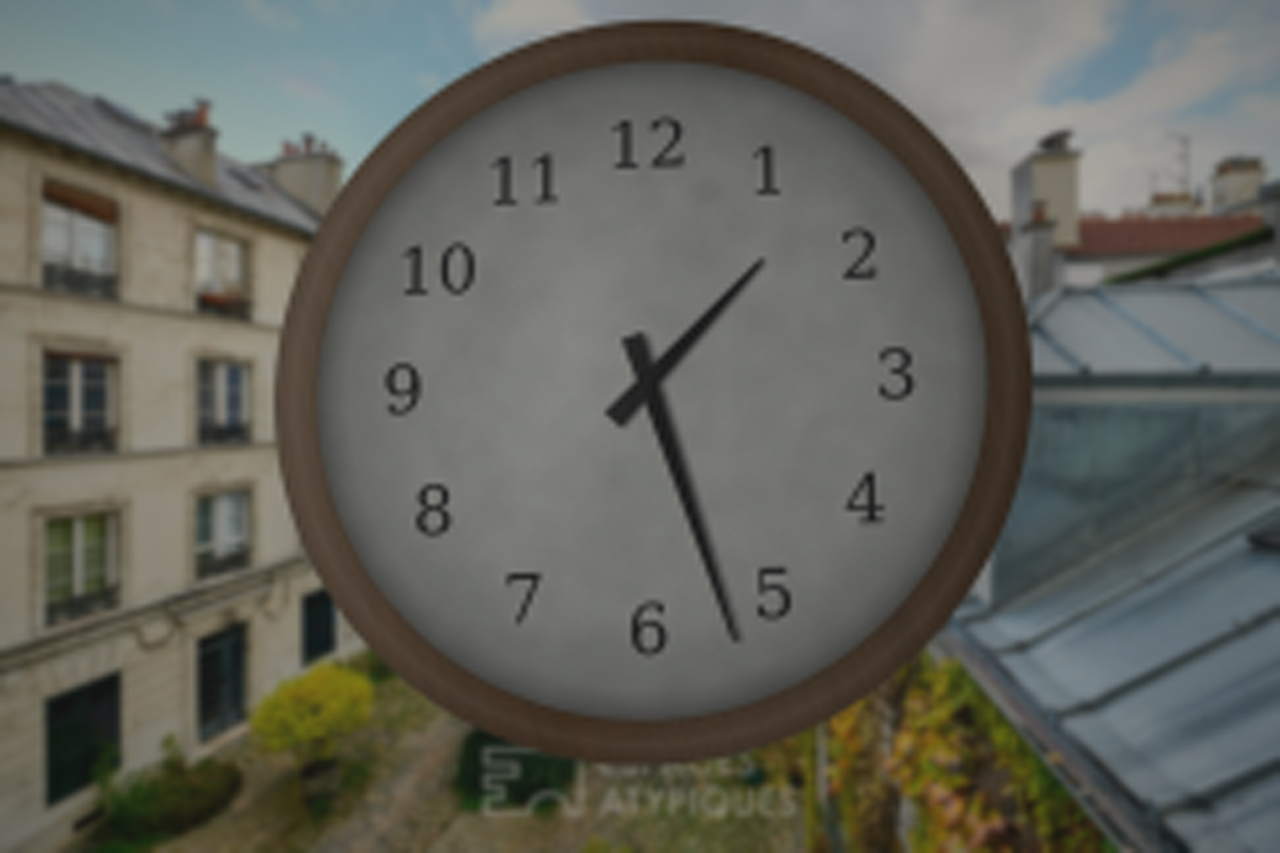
1:27
